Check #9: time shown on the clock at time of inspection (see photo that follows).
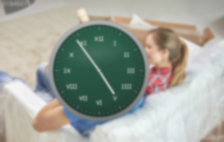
4:54
